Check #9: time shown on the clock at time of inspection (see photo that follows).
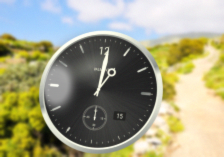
1:01
